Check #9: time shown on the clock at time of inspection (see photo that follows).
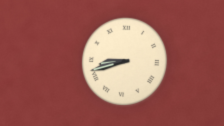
8:42
